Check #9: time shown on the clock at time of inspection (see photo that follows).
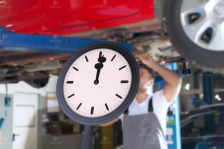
12:01
